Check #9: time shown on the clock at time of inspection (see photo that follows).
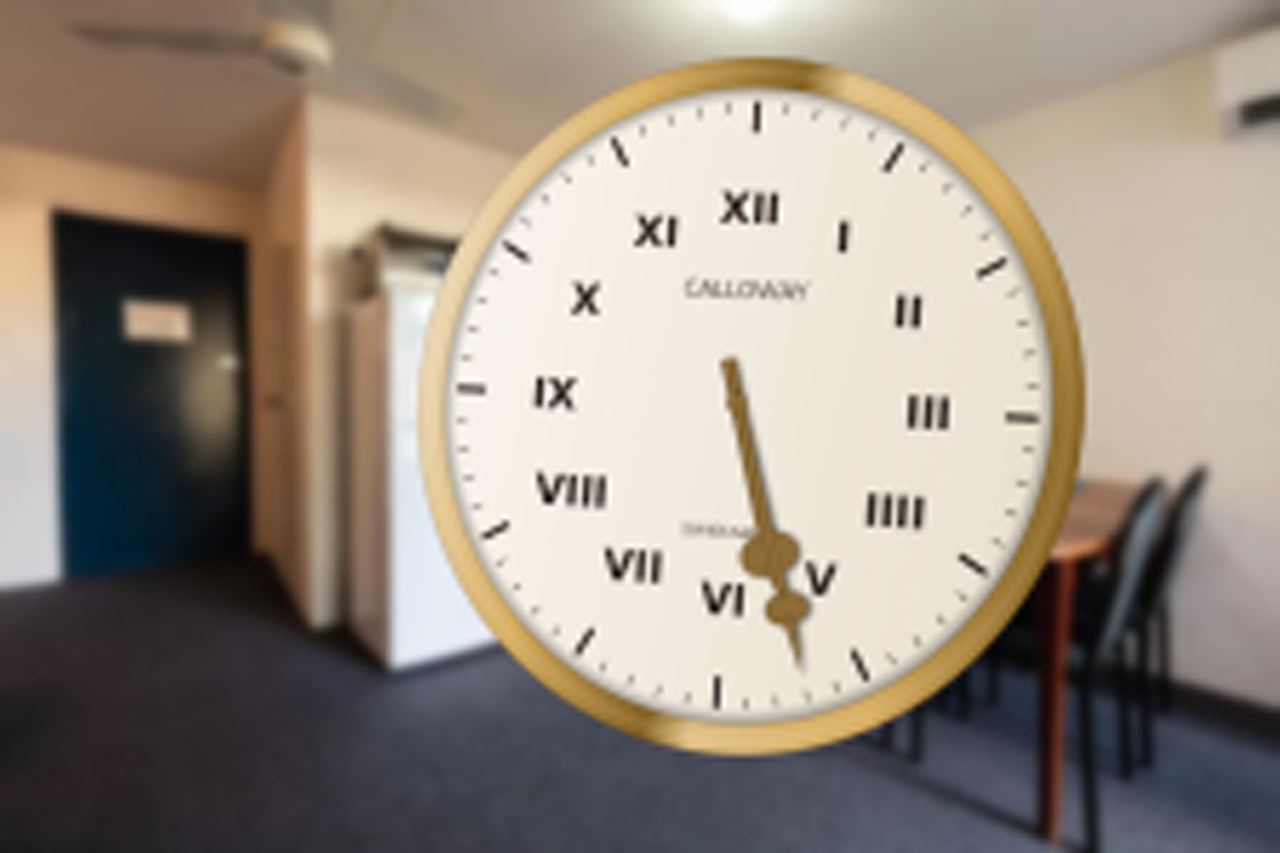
5:27
